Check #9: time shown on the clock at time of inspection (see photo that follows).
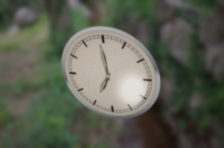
6:59
